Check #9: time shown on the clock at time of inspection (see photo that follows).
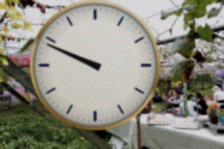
9:49
